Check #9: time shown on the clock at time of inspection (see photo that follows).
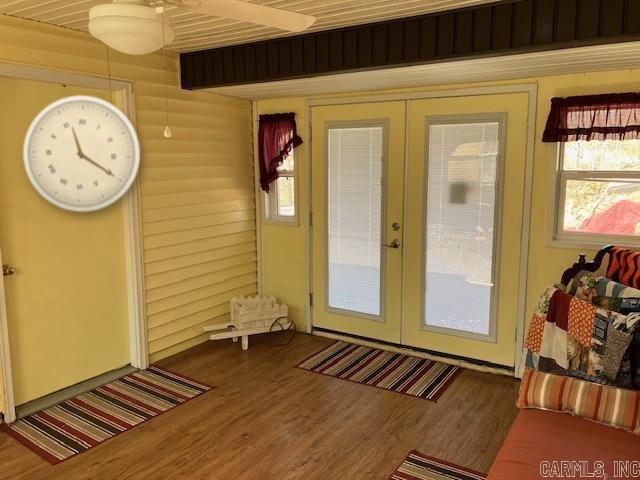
11:20
